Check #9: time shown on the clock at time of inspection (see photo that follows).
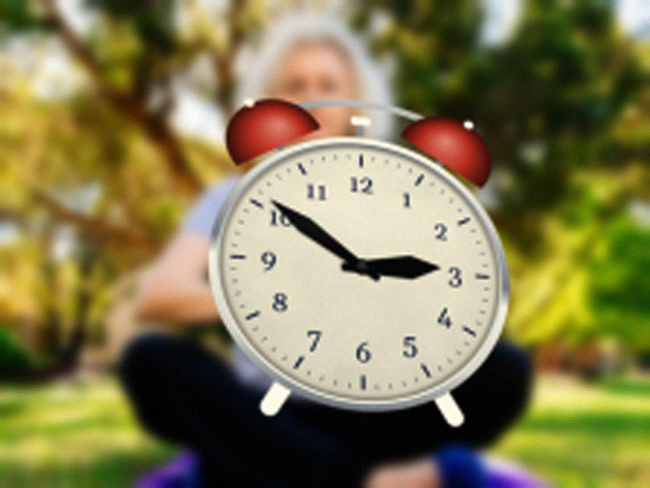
2:51
